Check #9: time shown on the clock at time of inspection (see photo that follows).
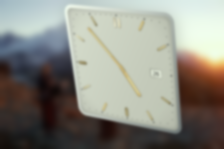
4:53
